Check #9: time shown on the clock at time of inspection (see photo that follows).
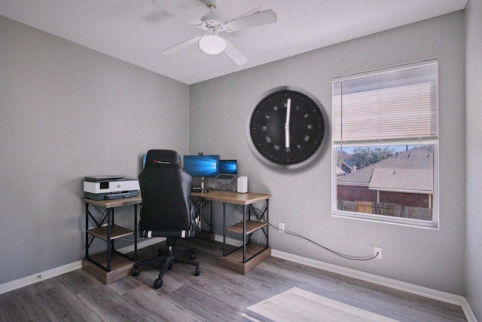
6:01
